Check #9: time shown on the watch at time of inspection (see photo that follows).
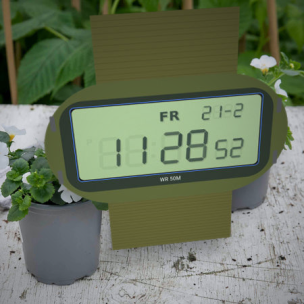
11:28:52
